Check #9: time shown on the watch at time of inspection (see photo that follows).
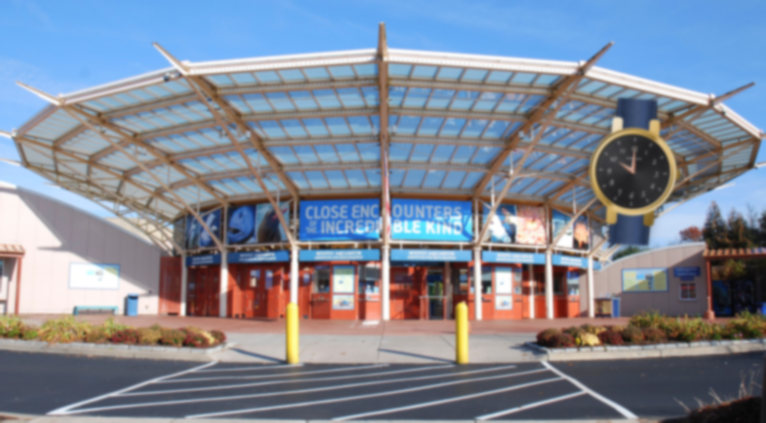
10:00
